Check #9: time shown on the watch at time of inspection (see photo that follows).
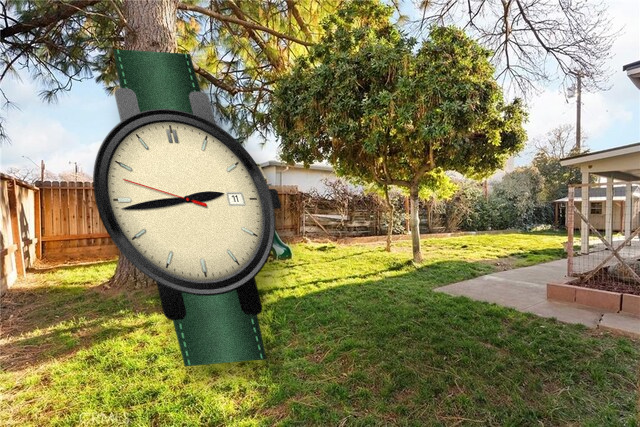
2:43:48
